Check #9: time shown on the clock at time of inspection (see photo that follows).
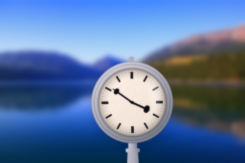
3:51
